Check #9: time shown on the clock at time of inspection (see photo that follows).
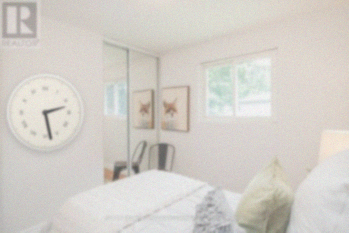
2:28
